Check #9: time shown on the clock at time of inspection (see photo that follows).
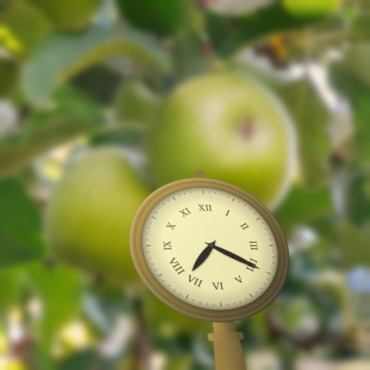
7:20
